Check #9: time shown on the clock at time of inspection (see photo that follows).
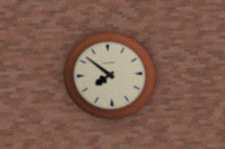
7:52
